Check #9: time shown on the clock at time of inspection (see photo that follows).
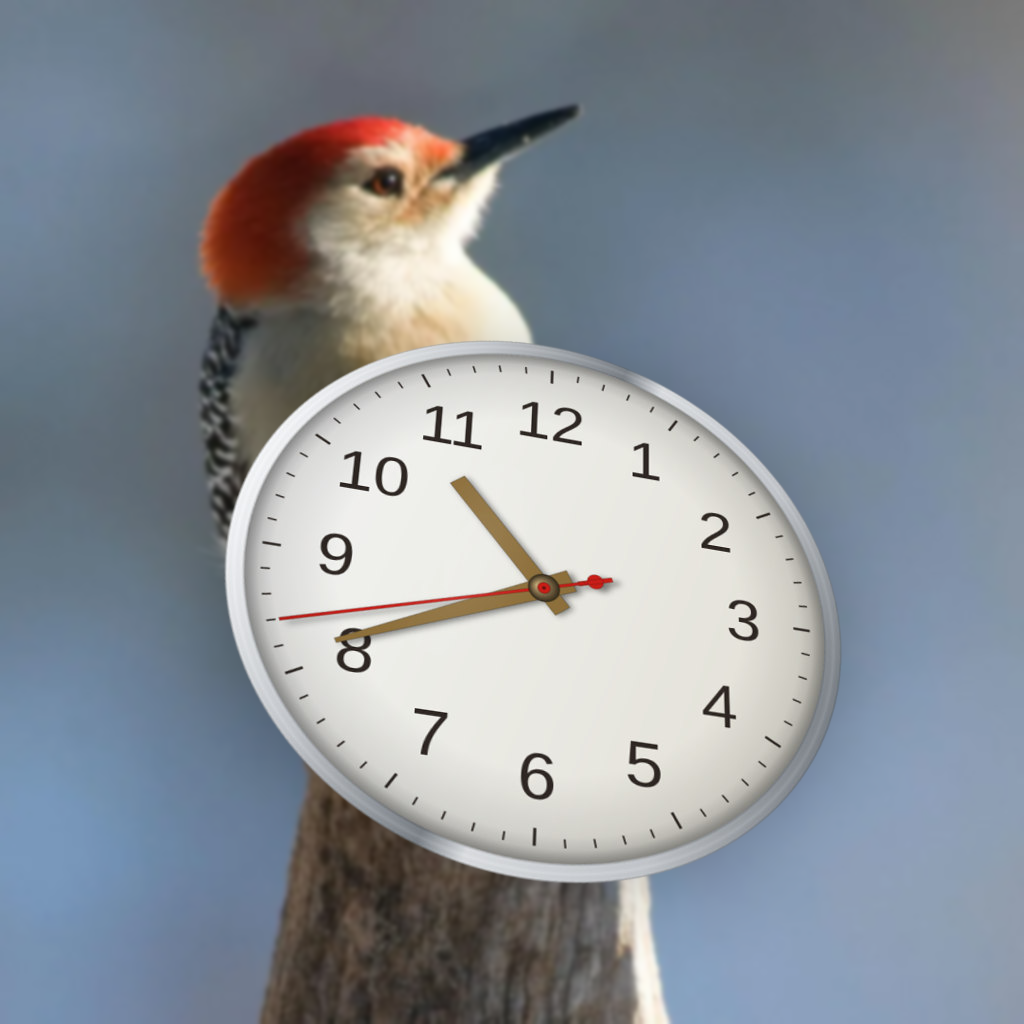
10:40:42
